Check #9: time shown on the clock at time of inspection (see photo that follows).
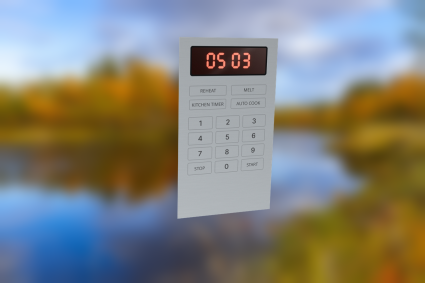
5:03
